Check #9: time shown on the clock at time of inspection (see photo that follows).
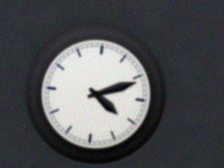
4:11
